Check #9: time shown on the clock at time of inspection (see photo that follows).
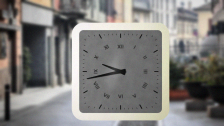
9:43
